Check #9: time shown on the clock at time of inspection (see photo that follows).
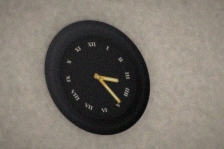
3:24
